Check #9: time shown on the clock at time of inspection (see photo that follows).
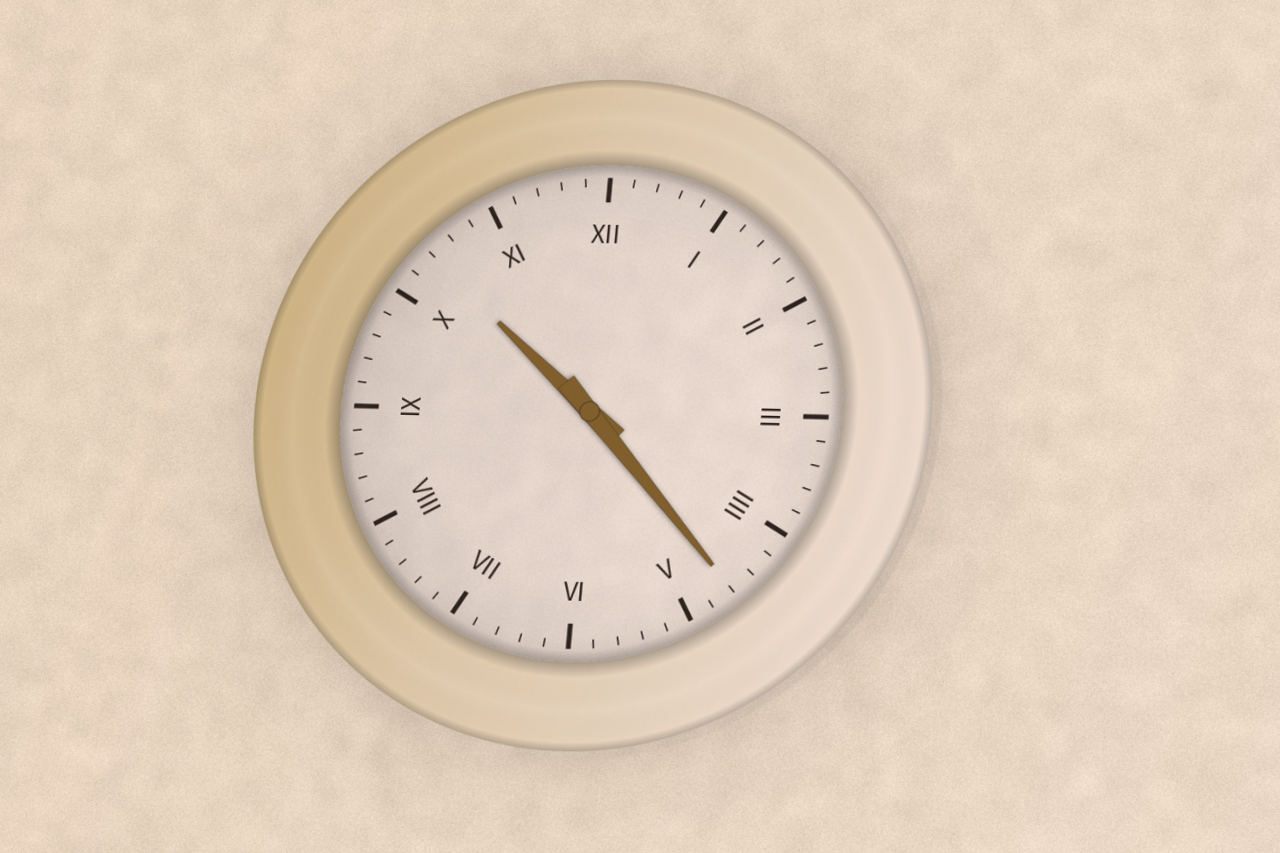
10:23
